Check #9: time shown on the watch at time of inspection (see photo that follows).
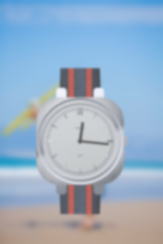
12:16
